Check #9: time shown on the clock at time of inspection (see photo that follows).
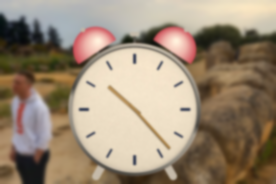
10:23
